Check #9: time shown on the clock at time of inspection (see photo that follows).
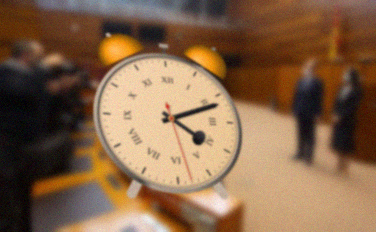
4:11:28
